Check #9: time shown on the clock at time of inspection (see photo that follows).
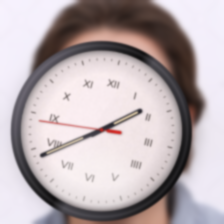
1:38:44
